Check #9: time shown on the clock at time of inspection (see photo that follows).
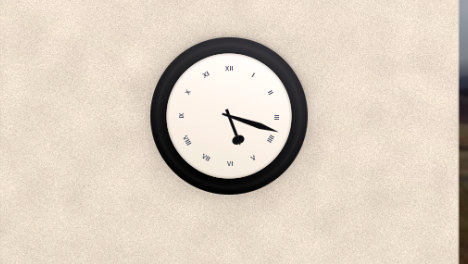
5:18
